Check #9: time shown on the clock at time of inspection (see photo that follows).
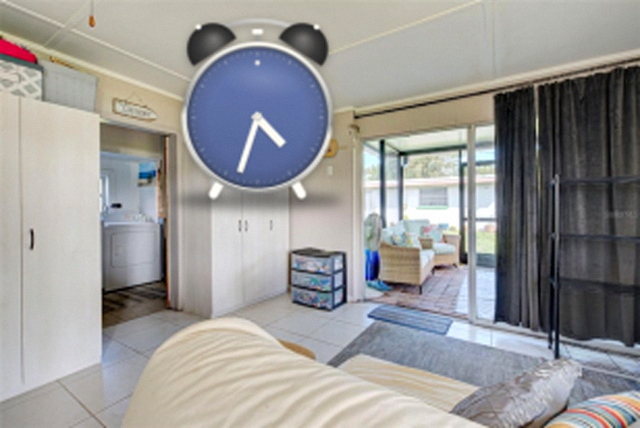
4:33
